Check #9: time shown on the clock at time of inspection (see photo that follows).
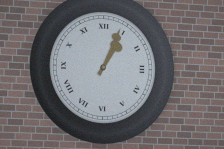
1:04
